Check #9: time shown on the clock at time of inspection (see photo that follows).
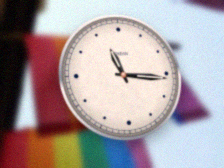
11:16
